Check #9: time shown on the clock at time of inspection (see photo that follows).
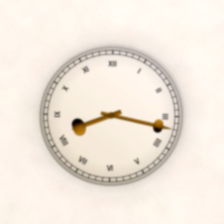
8:17
